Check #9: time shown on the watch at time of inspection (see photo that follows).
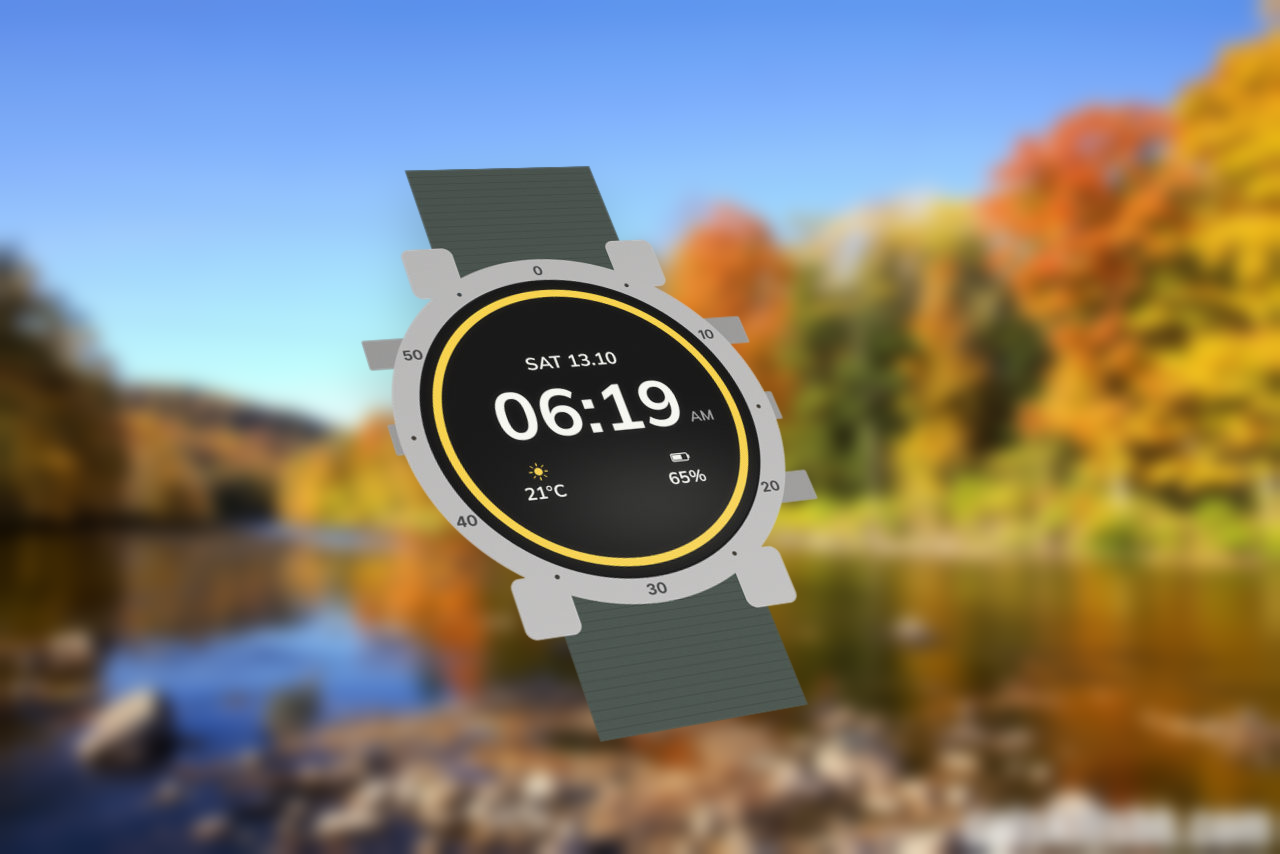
6:19
